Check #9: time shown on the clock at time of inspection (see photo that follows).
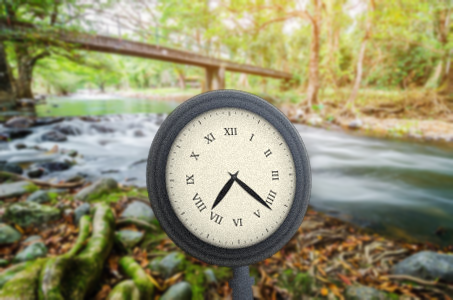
7:22
